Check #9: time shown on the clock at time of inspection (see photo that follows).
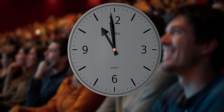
10:59
